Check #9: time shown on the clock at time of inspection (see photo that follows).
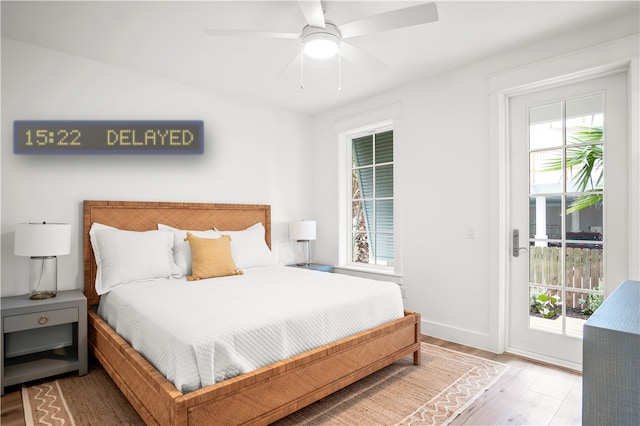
15:22
